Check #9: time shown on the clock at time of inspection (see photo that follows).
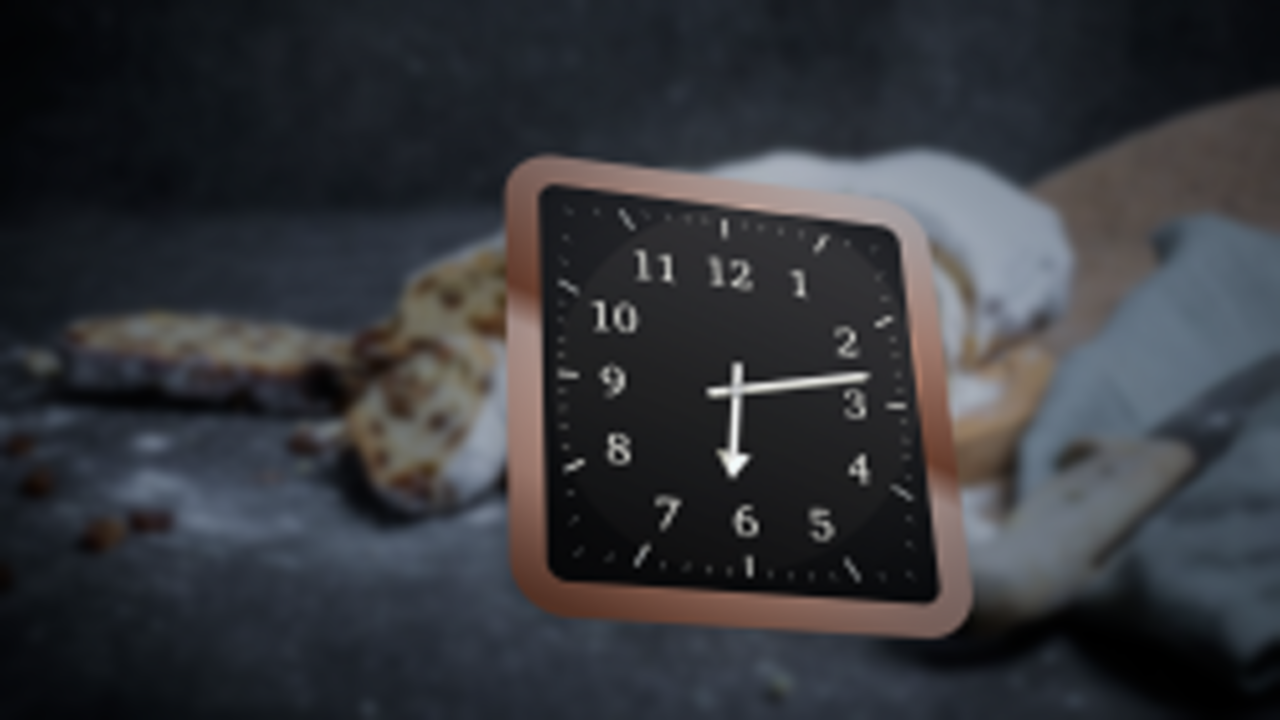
6:13
